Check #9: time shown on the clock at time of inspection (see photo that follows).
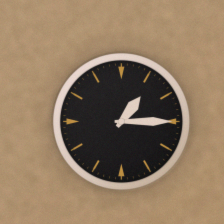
1:15
